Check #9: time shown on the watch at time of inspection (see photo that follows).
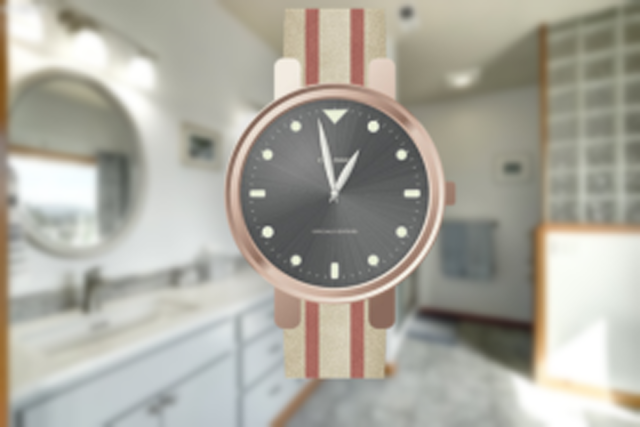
12:58
